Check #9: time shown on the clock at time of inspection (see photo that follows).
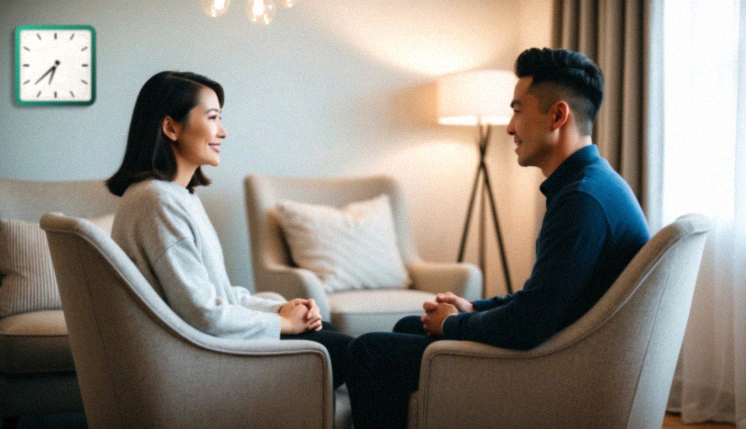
6:38
